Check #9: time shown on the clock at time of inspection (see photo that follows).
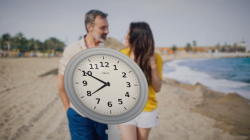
7:50
